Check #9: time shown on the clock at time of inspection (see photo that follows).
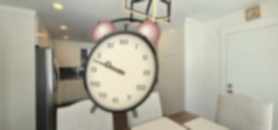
9:48
